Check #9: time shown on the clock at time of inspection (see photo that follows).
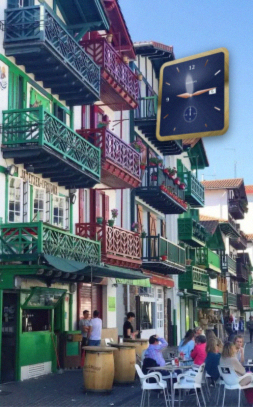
9:14
